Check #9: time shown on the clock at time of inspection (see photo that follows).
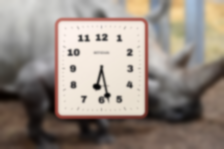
6:28
